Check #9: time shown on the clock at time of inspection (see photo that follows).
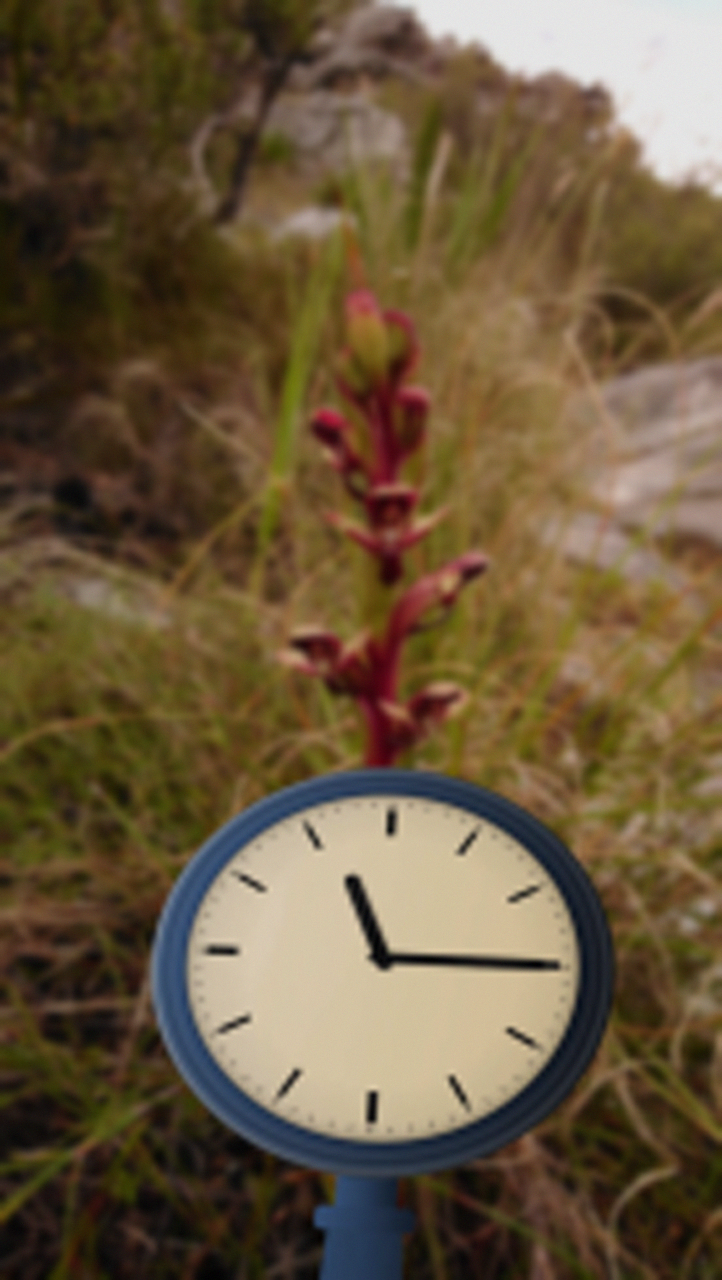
11:15
